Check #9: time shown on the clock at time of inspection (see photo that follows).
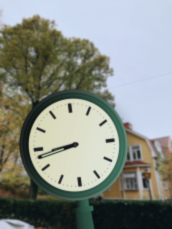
8:43
